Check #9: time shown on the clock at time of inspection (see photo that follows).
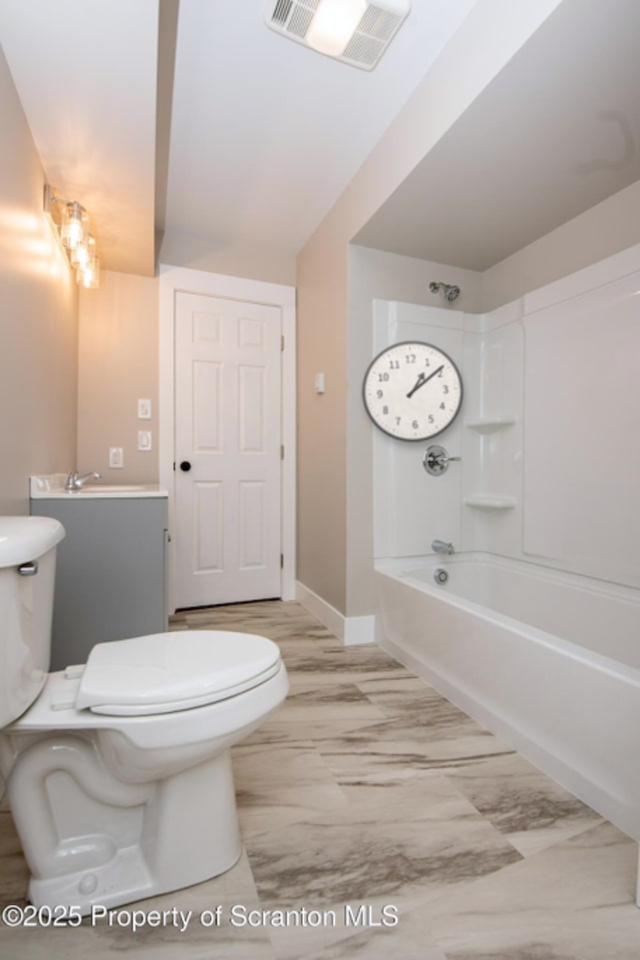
1:09
